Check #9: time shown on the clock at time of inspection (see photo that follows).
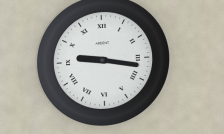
9:17
